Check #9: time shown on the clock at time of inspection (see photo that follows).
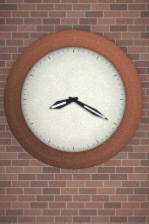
8:20
